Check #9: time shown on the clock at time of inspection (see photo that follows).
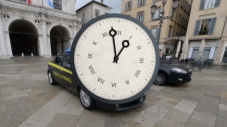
12:58
